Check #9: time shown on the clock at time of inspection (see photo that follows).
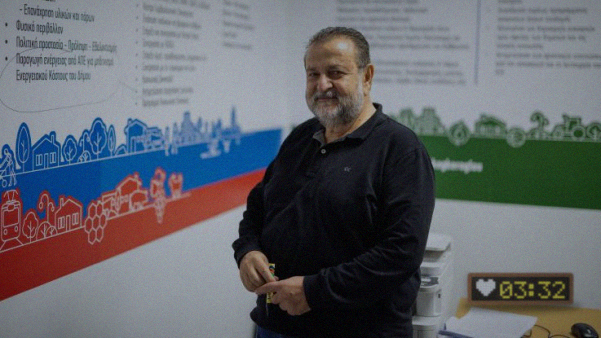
3:32
